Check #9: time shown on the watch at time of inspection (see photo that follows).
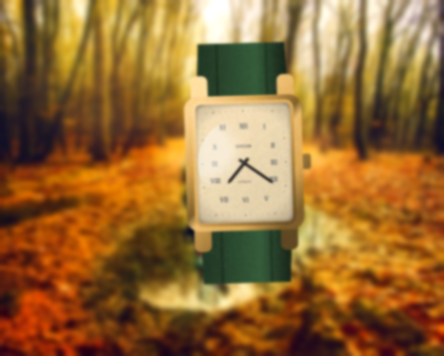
7:21
